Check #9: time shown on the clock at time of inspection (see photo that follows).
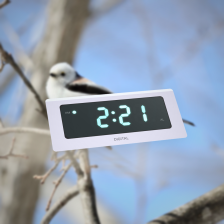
2:21
